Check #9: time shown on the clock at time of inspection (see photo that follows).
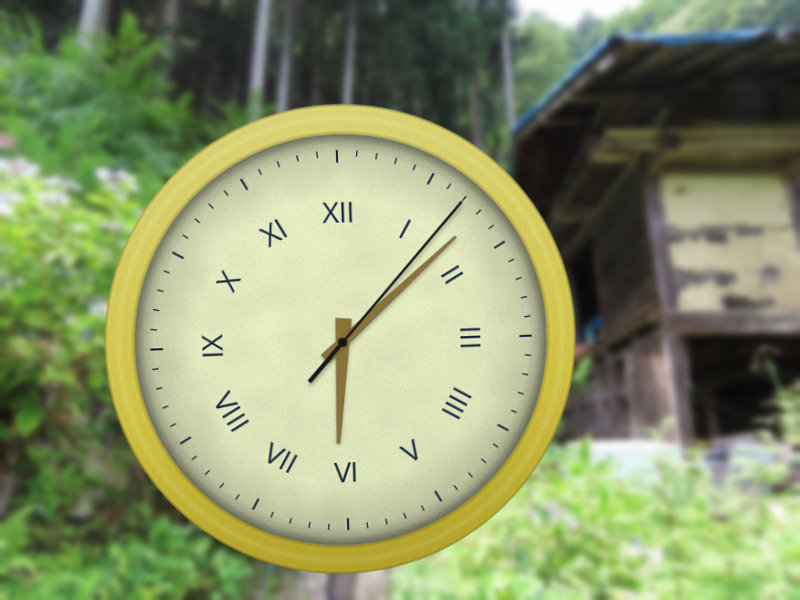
6:08:07
